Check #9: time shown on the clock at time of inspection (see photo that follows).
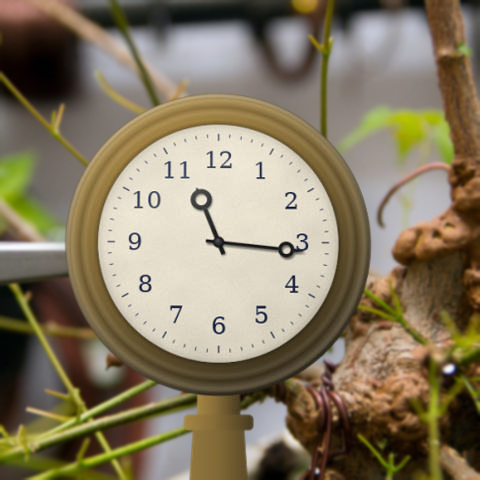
11:16
